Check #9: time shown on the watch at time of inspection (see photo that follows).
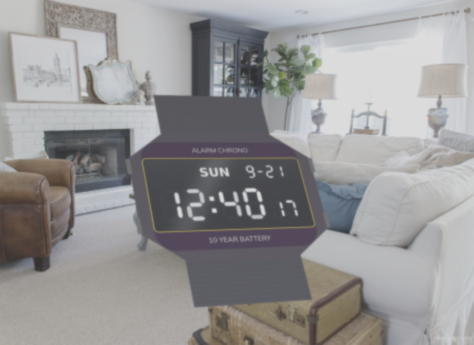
12:40:17
